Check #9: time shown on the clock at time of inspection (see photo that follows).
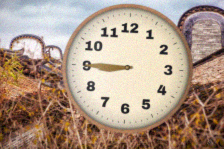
8:45
